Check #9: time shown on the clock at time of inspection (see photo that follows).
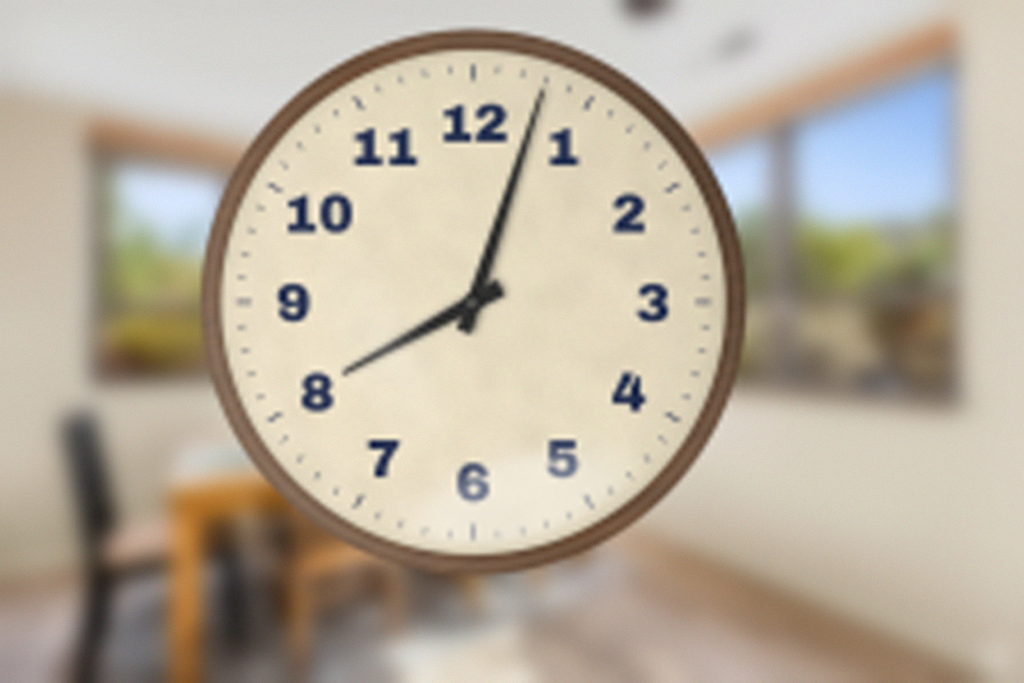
8:03
